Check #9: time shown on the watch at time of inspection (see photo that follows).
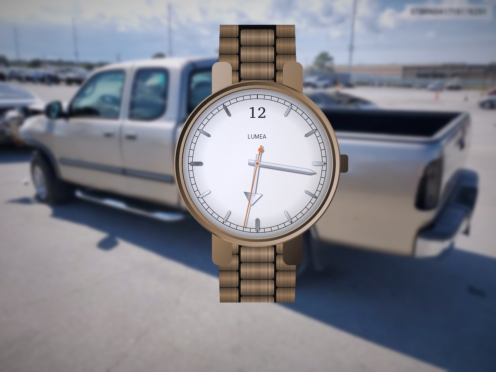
6:16:32
